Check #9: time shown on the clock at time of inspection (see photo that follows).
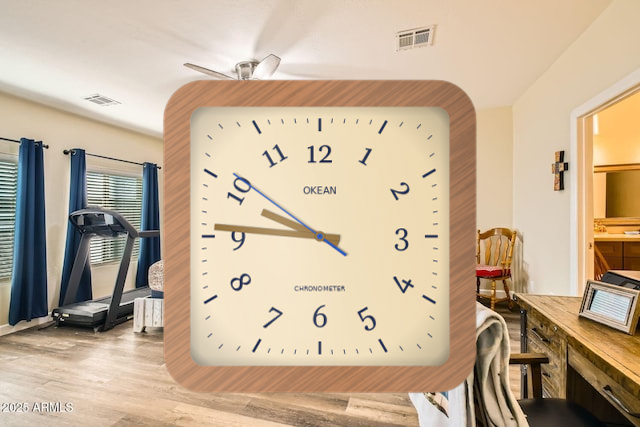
9:45:51
